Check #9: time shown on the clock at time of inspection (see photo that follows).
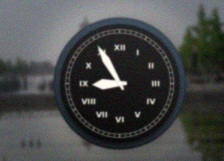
8:55
